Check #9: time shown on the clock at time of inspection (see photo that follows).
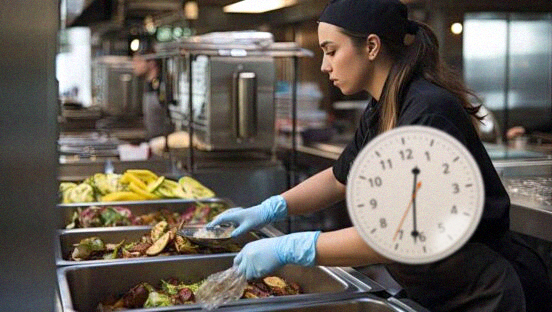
12:31:36
